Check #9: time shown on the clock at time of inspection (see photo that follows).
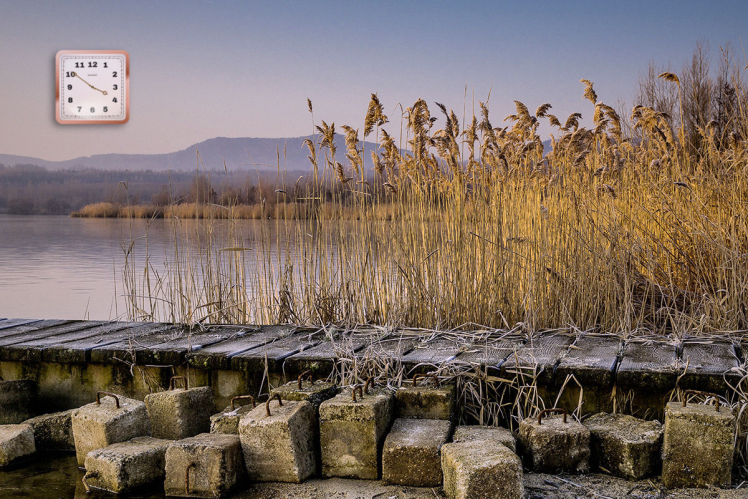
3:51
